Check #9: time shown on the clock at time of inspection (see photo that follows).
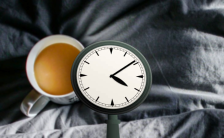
4:09
